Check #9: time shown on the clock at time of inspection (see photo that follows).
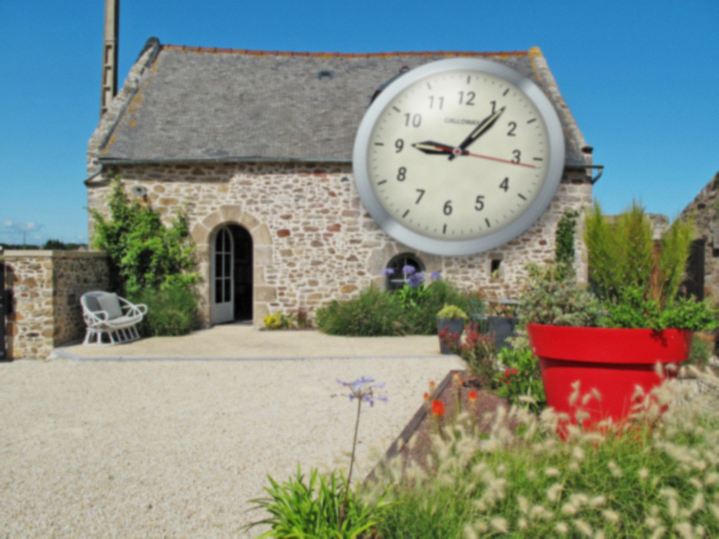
9:06:16
